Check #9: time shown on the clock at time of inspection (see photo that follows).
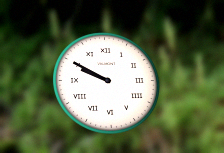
9:50
